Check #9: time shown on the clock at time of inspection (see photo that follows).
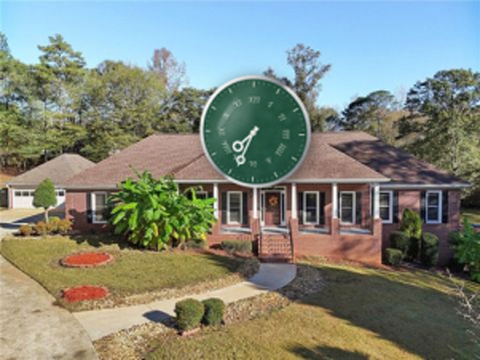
7:34
